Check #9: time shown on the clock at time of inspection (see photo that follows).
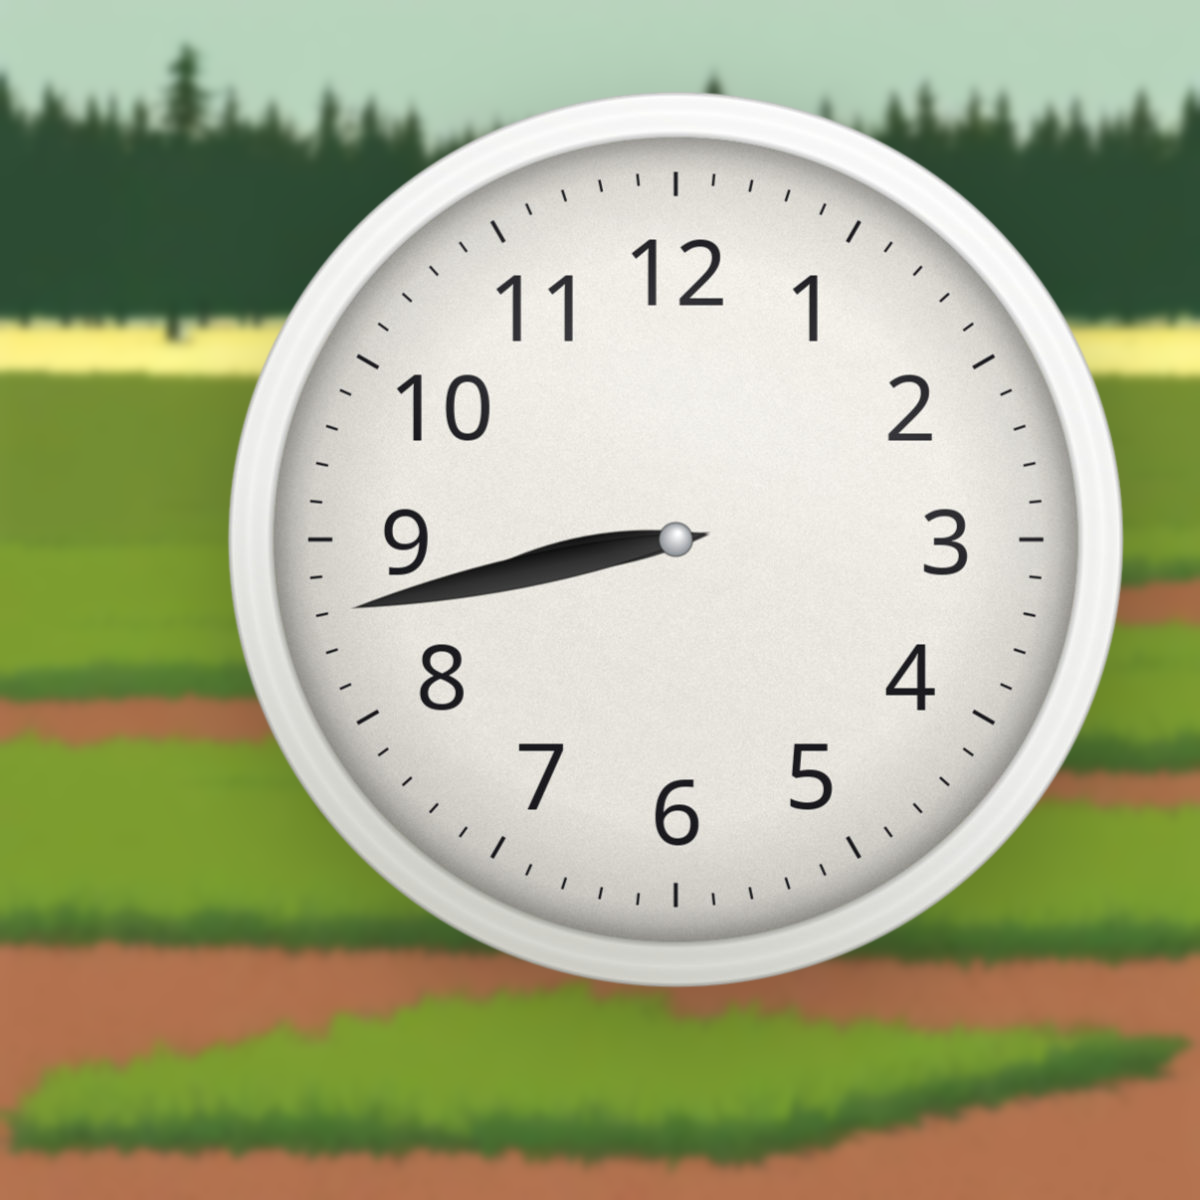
8:43
